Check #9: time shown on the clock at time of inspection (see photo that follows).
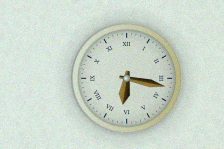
6:17
